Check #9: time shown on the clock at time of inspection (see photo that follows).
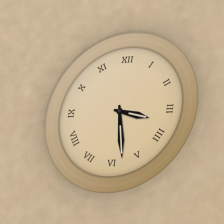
3:28
